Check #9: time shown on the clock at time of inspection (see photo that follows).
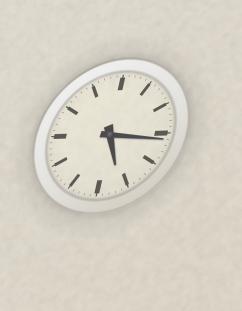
5:16
